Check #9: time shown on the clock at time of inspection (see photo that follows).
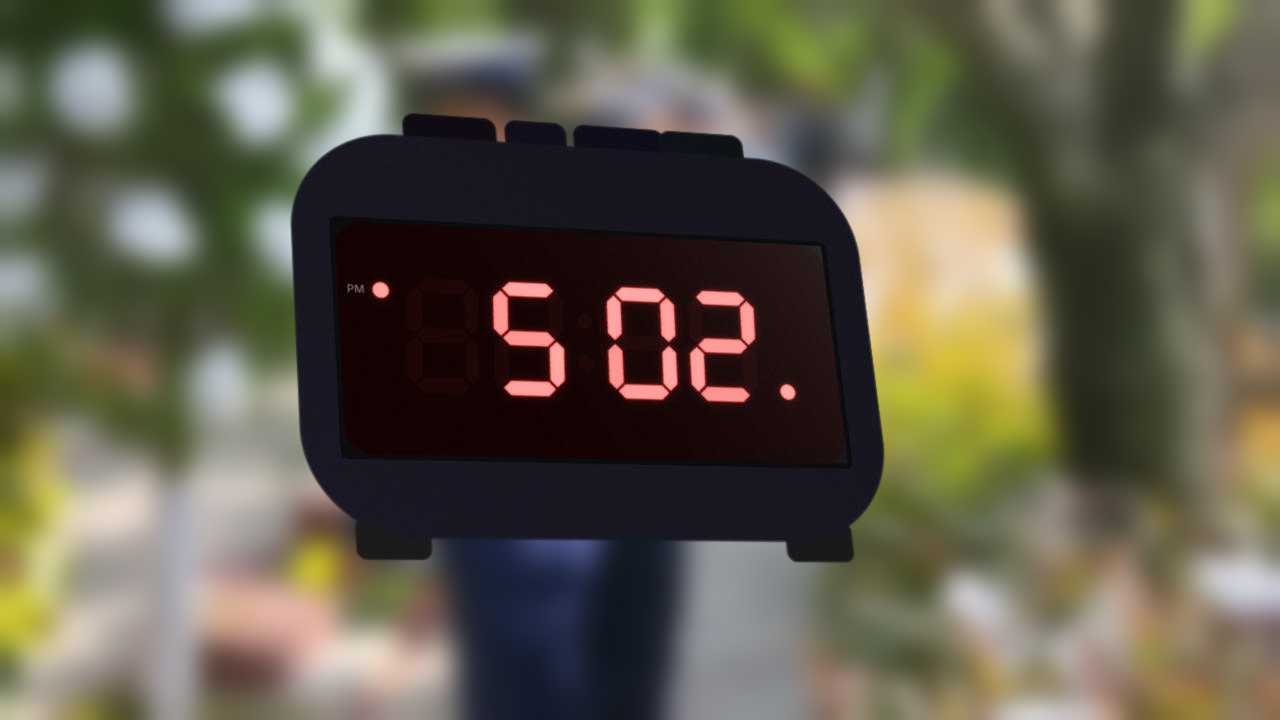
5:02
